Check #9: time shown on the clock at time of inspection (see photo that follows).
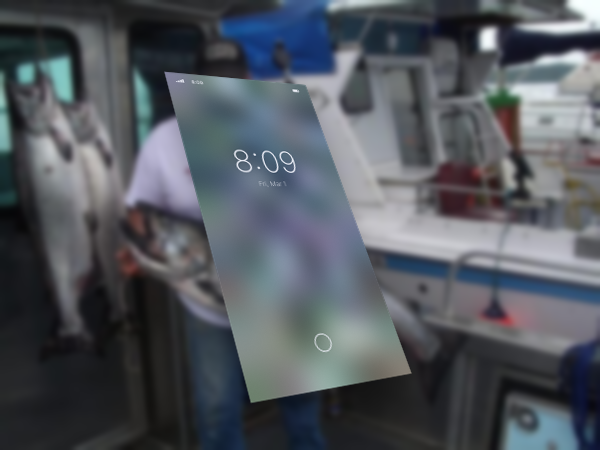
8:09
